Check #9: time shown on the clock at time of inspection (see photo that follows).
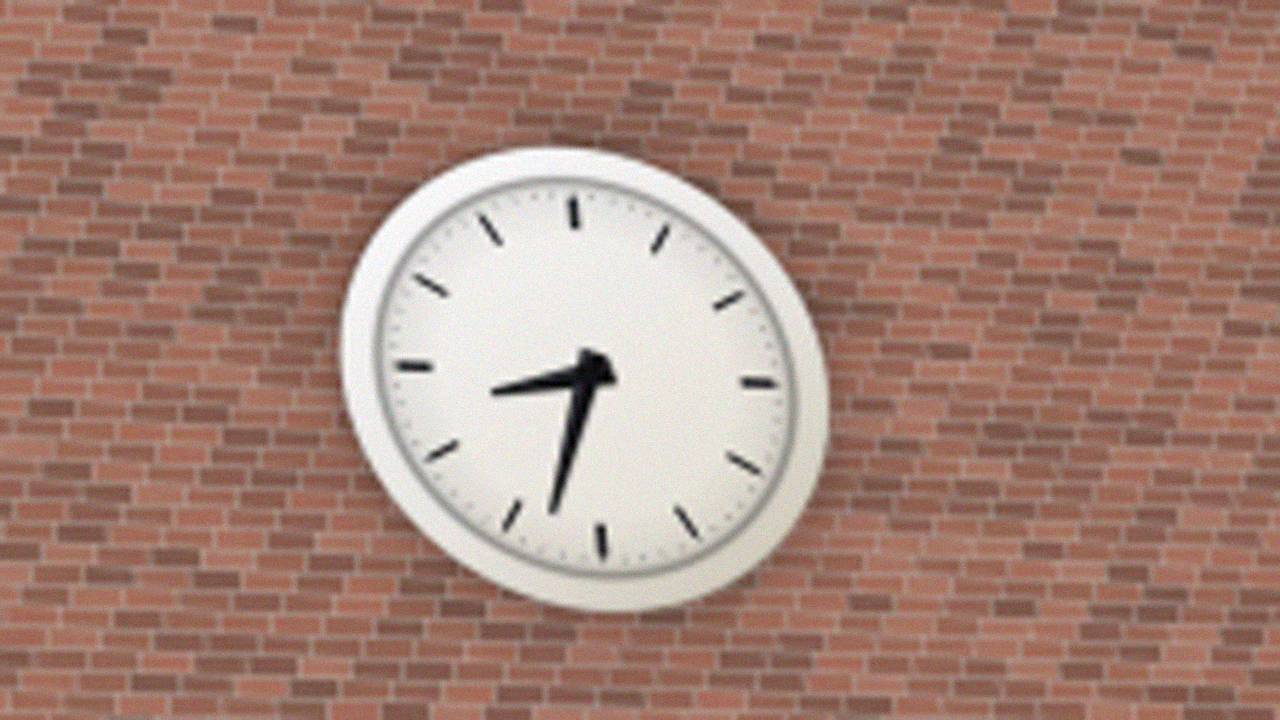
8:33
